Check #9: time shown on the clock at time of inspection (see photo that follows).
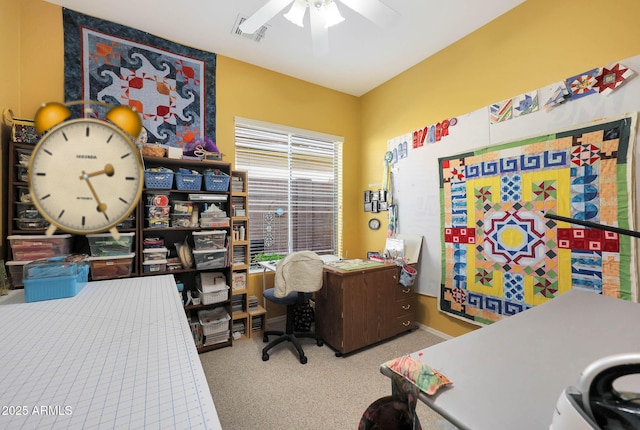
2:25
